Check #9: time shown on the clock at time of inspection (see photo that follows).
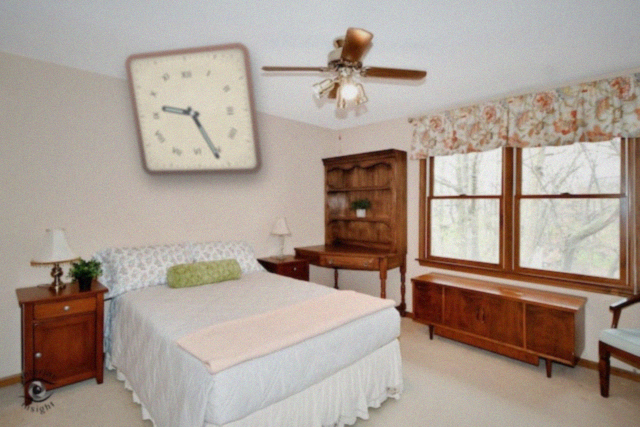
9:26
